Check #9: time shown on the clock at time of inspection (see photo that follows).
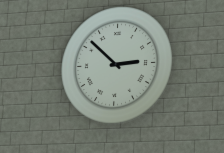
2:52
